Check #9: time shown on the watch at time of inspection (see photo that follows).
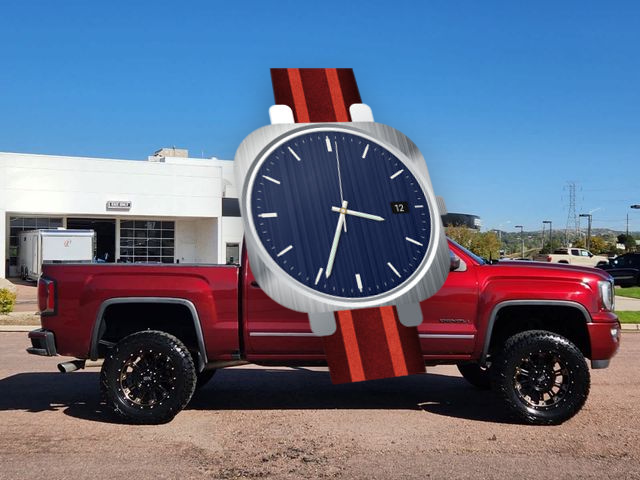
3:34:01
